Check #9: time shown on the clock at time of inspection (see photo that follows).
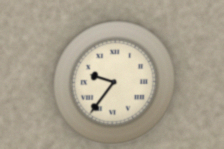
9:36
